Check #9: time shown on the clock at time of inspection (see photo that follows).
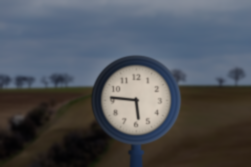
5:46
